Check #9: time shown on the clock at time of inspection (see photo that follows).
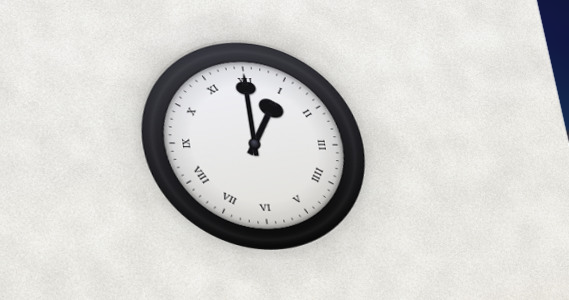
1:00
